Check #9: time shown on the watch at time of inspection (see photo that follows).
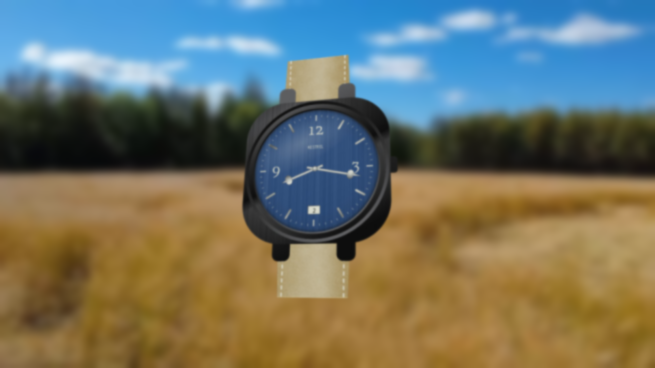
8:17
